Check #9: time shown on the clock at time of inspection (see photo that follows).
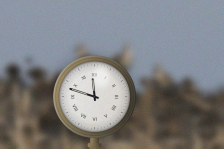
11:48
